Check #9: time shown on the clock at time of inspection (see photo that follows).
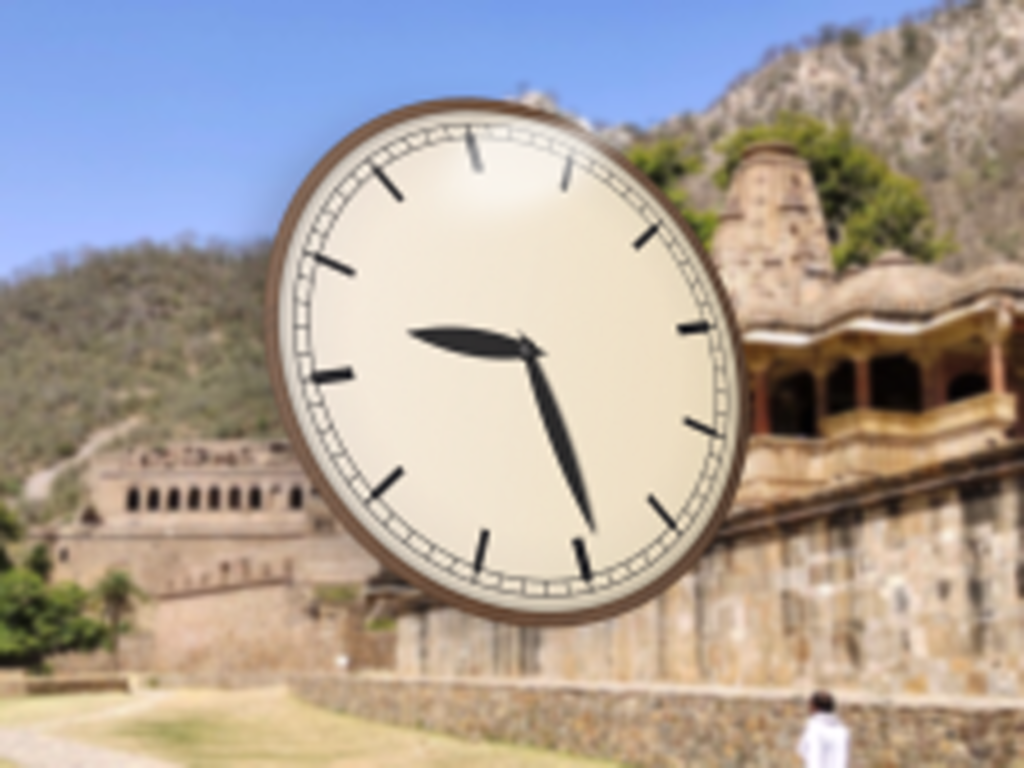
9:29
